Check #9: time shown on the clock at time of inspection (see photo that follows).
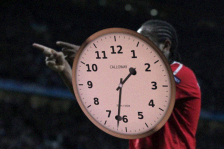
1:32
